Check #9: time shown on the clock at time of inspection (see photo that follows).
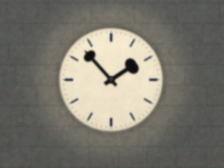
1:53
